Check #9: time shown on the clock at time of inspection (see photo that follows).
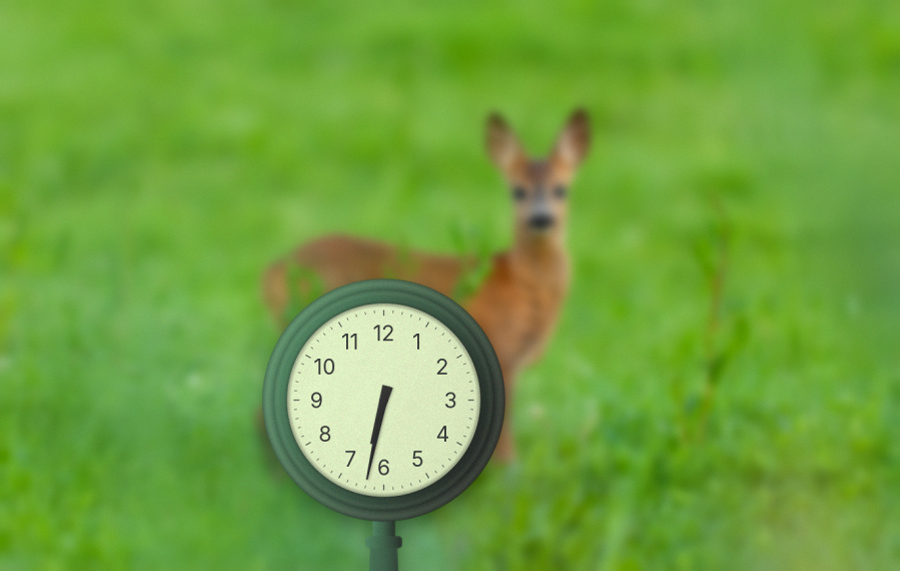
6:32
